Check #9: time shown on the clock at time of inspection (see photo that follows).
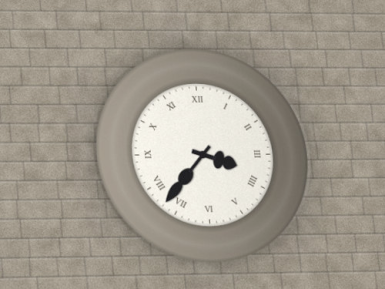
3:37
